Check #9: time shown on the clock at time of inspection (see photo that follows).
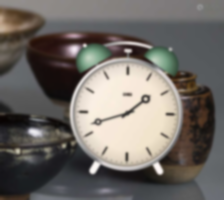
1:42
